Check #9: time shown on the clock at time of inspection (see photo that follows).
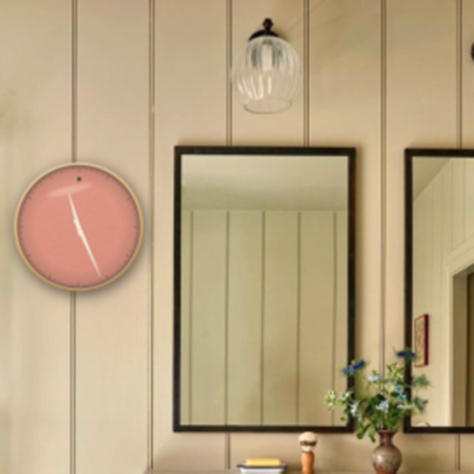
11:26
